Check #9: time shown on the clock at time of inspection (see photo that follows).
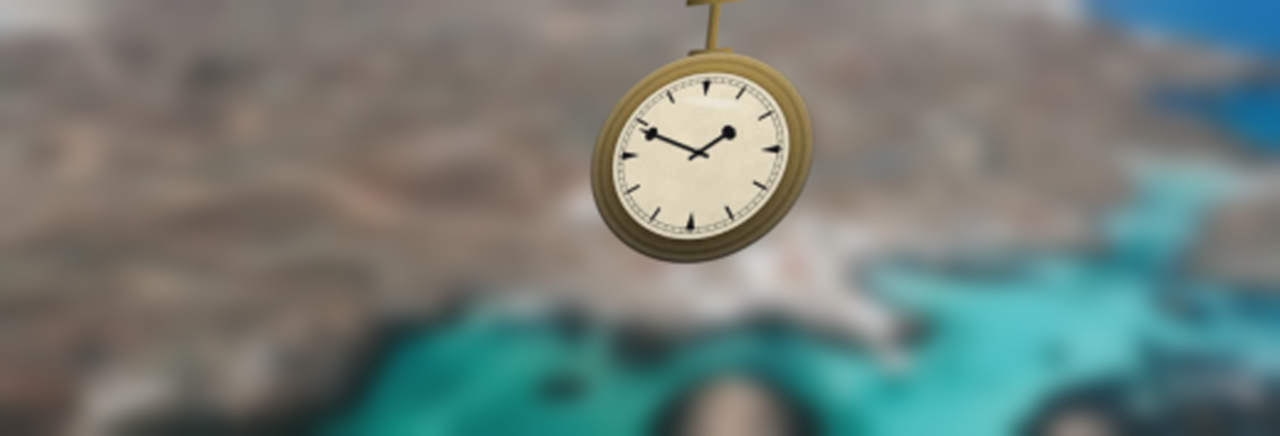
1:49
